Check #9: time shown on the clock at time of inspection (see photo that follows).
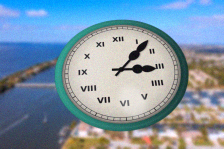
3:07
